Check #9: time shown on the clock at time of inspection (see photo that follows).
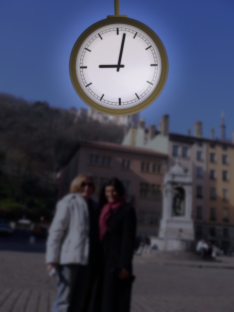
9:02
